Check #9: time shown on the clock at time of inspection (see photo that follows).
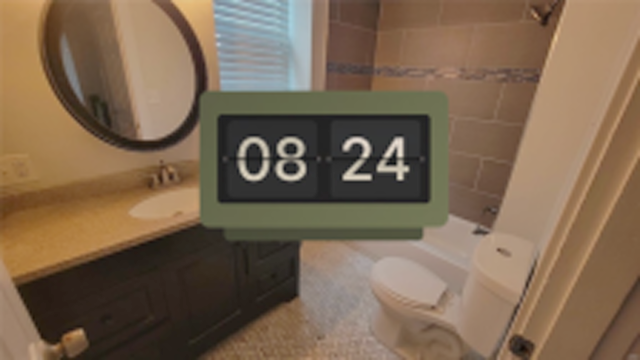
8:24
